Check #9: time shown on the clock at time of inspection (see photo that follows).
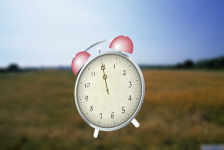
12:00
